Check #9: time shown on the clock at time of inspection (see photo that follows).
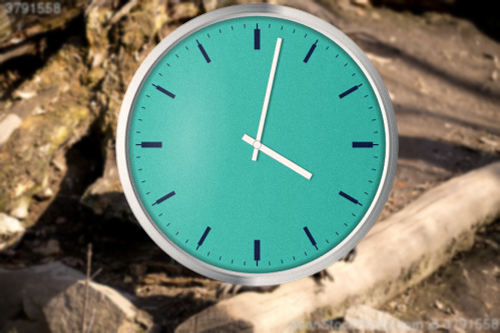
4:02
